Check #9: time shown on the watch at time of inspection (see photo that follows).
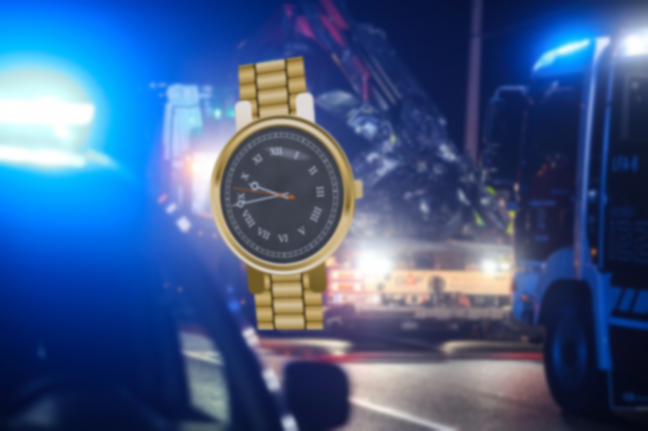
9:43:47
